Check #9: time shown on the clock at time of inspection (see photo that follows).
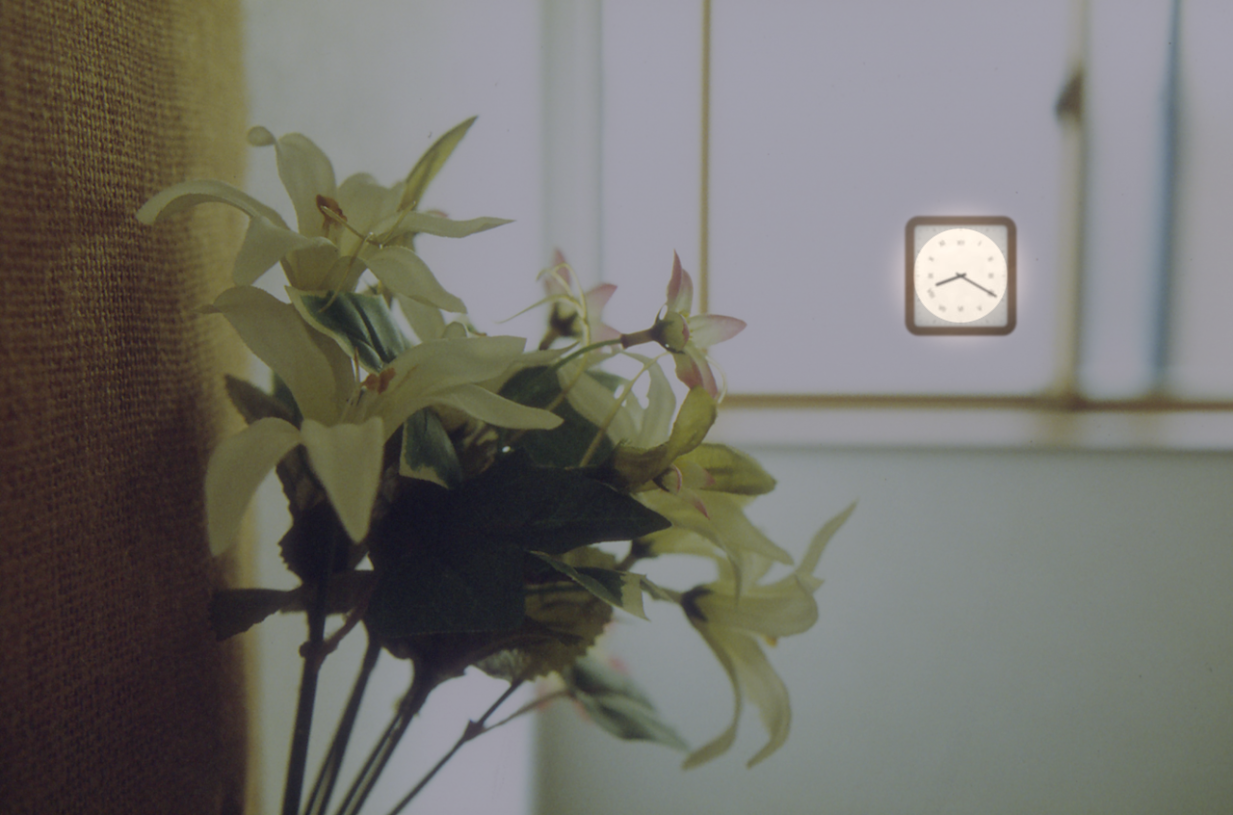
8:20
